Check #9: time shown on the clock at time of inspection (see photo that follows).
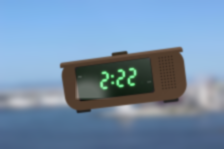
2:22
